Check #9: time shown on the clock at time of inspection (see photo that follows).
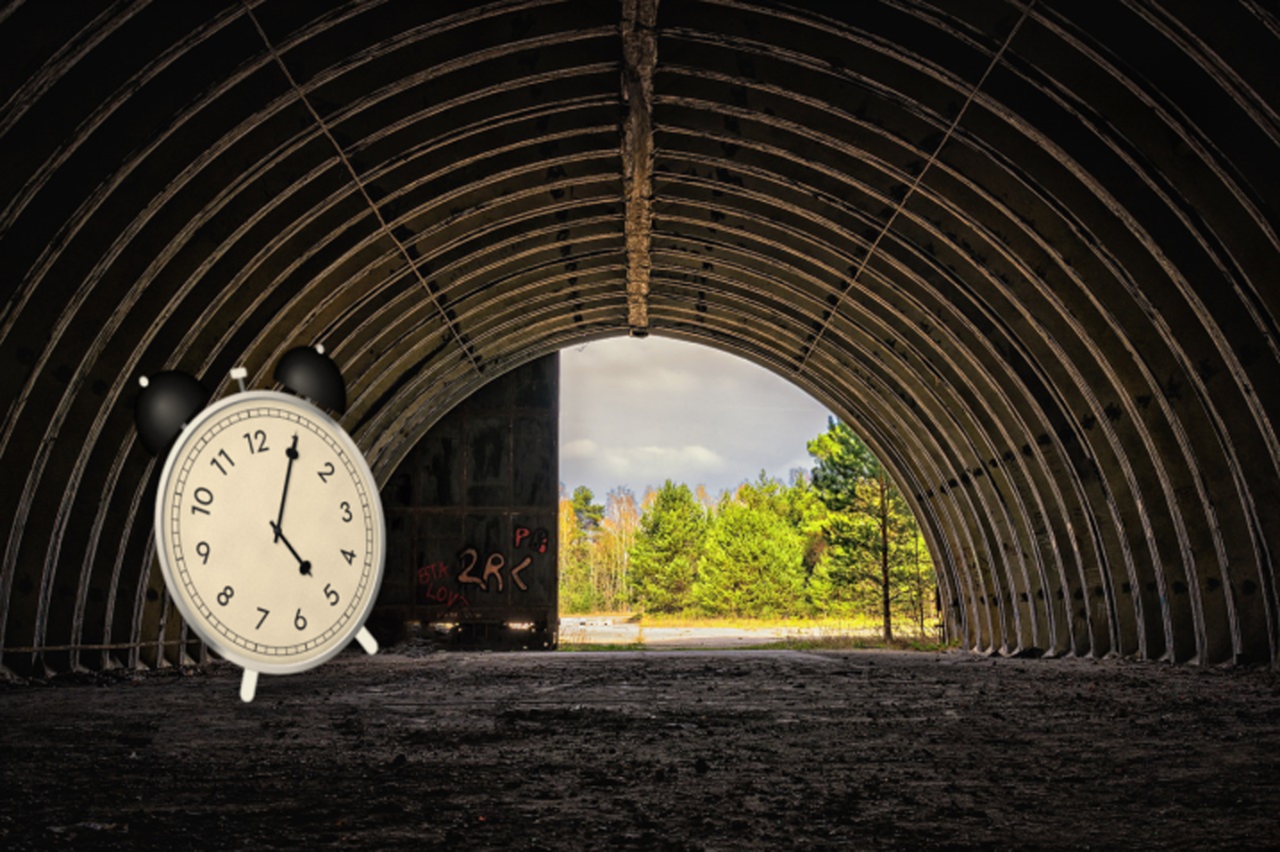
5:05
